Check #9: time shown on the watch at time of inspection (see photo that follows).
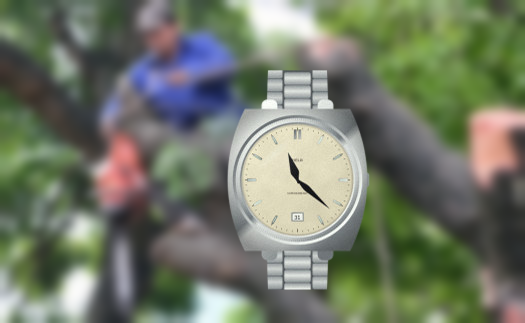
11:22
